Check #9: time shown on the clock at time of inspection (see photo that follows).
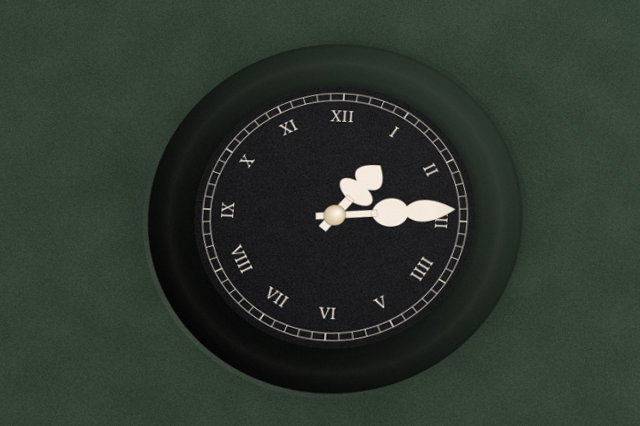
1:14
